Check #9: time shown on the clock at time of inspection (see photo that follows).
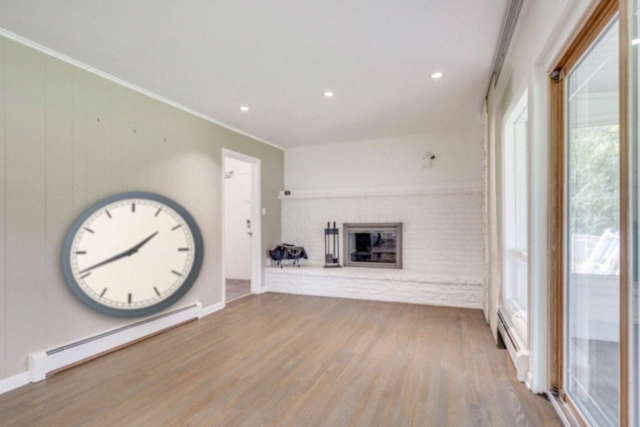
1:41
